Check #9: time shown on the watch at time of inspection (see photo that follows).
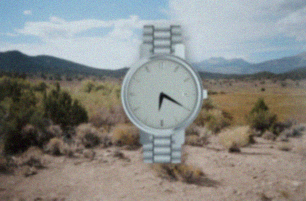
6:20
